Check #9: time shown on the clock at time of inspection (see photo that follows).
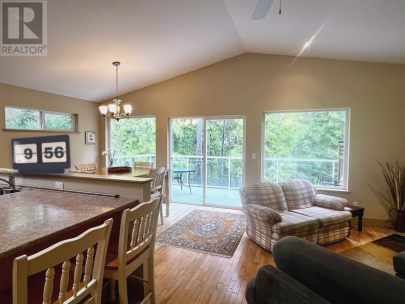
9:56
